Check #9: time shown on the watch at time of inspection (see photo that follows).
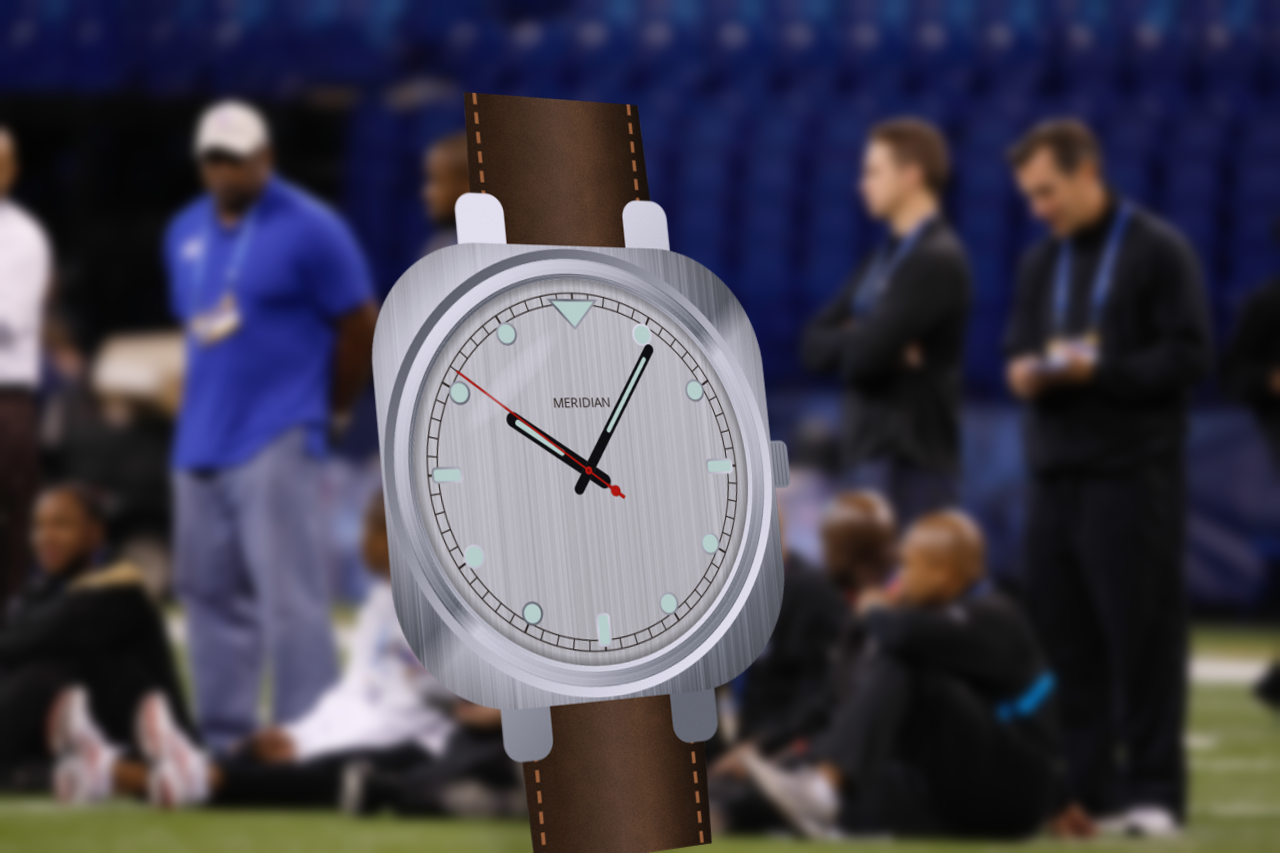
10:05:51
